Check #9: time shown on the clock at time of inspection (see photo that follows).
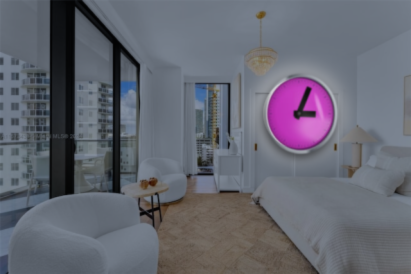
3:04
